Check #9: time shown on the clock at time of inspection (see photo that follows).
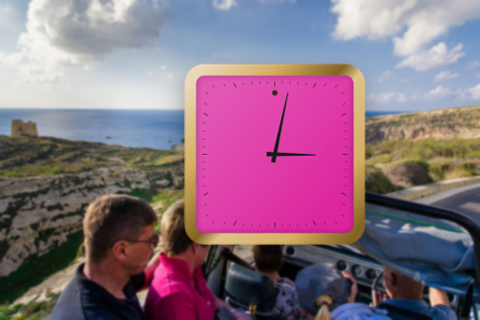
3:02
